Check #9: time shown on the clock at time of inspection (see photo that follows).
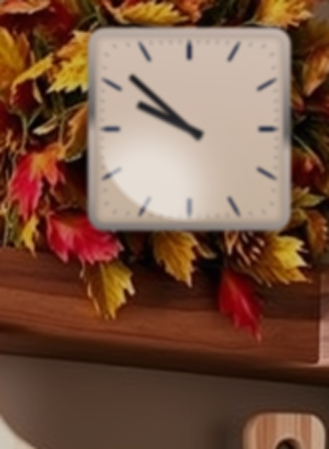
9:52
